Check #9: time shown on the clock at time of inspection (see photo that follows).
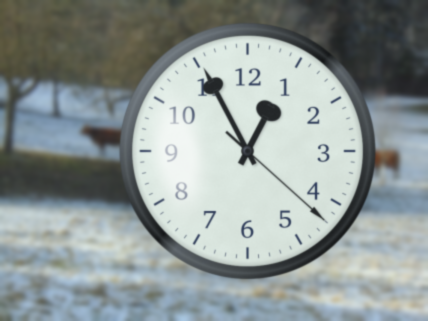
12:55:22
